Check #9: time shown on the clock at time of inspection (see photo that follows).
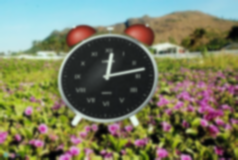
12:13
